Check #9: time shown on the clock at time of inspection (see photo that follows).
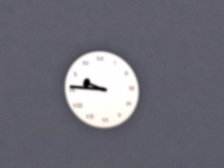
9:46
